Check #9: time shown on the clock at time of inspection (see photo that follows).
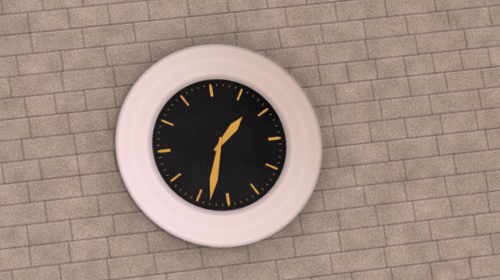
1:33
